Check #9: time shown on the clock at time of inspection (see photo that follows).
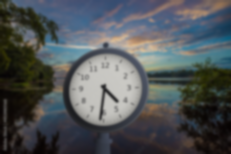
4:31
